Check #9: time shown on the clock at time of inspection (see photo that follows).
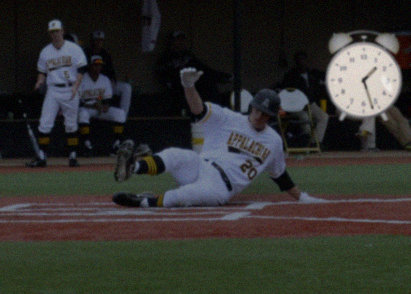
1:27
